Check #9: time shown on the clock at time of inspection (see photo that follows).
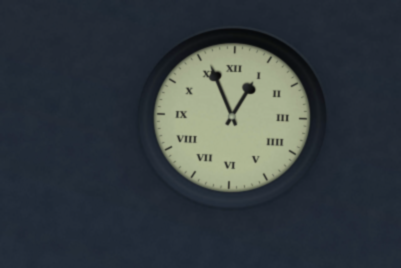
12:56
